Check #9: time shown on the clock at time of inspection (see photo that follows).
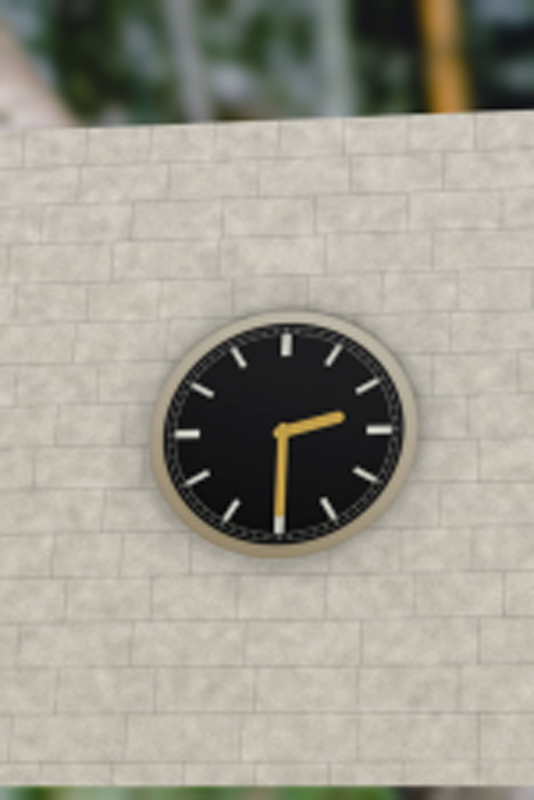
2:30
